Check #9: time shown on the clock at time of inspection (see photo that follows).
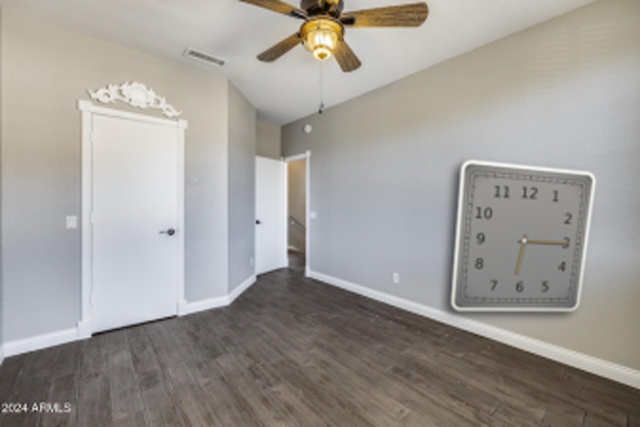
6:15
